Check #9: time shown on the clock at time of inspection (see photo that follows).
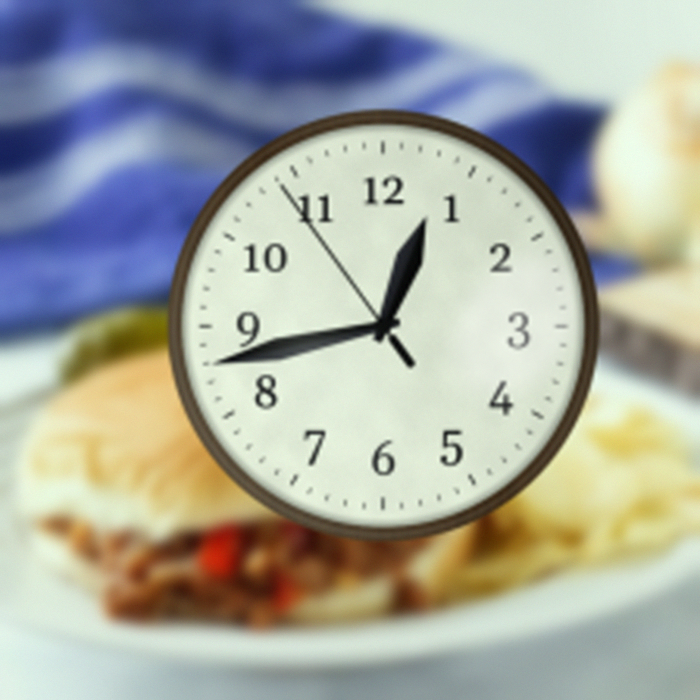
12:42:54
